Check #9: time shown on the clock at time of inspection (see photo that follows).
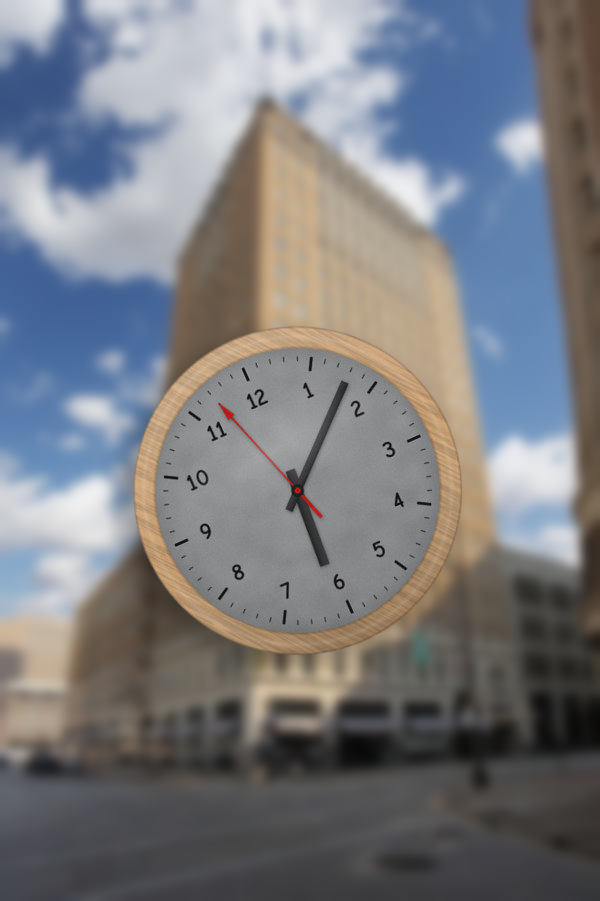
6:07:57
